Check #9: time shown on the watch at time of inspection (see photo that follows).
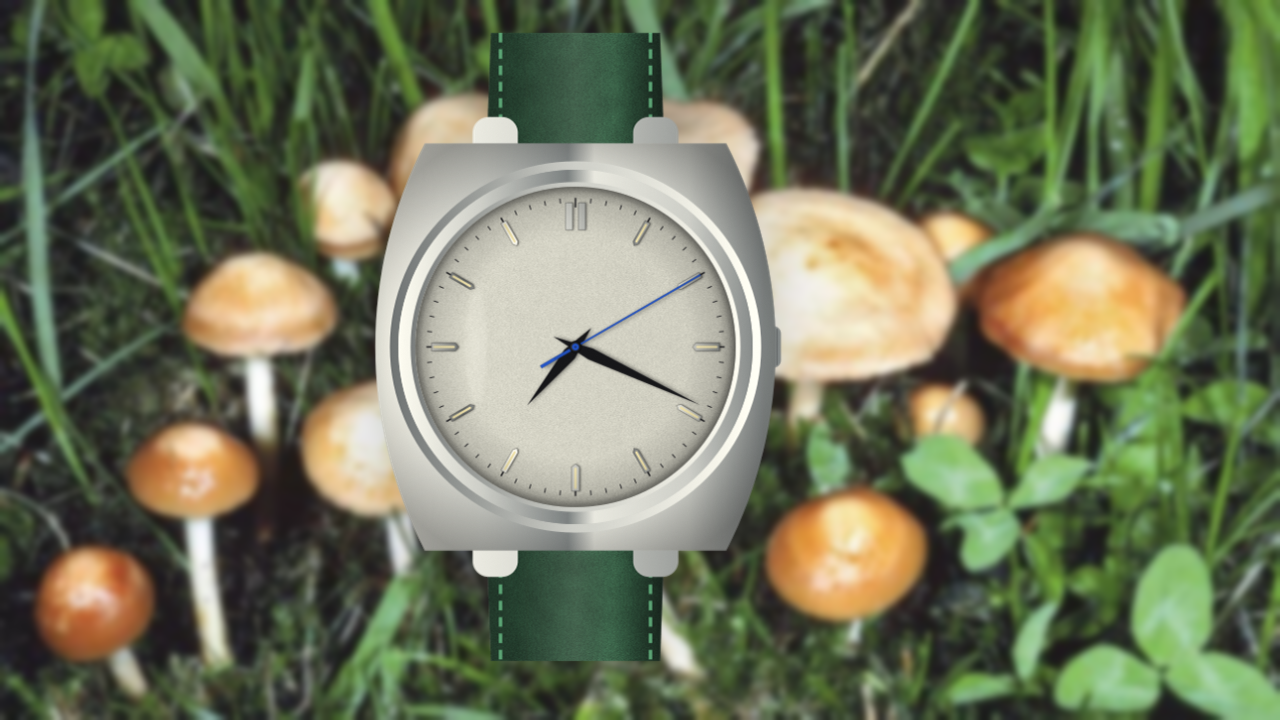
7:19:10
